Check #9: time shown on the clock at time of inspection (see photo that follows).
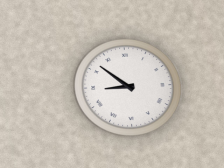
8:52
